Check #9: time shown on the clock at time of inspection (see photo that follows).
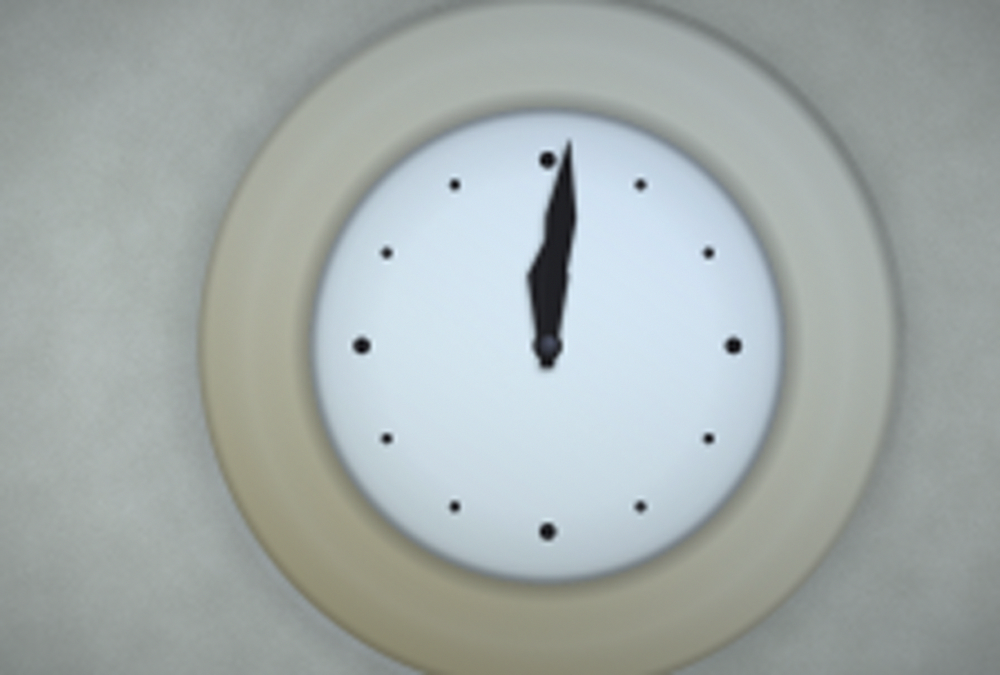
12:01
